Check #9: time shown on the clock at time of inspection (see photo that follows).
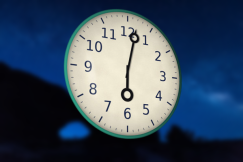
6:02
